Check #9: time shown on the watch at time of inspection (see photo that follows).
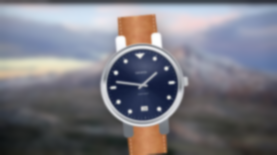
1:47
